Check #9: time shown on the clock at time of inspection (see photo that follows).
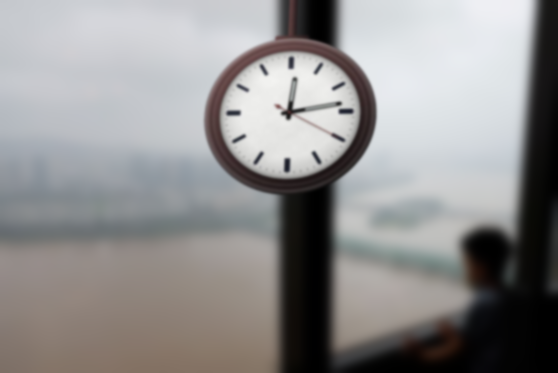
12:13:20
